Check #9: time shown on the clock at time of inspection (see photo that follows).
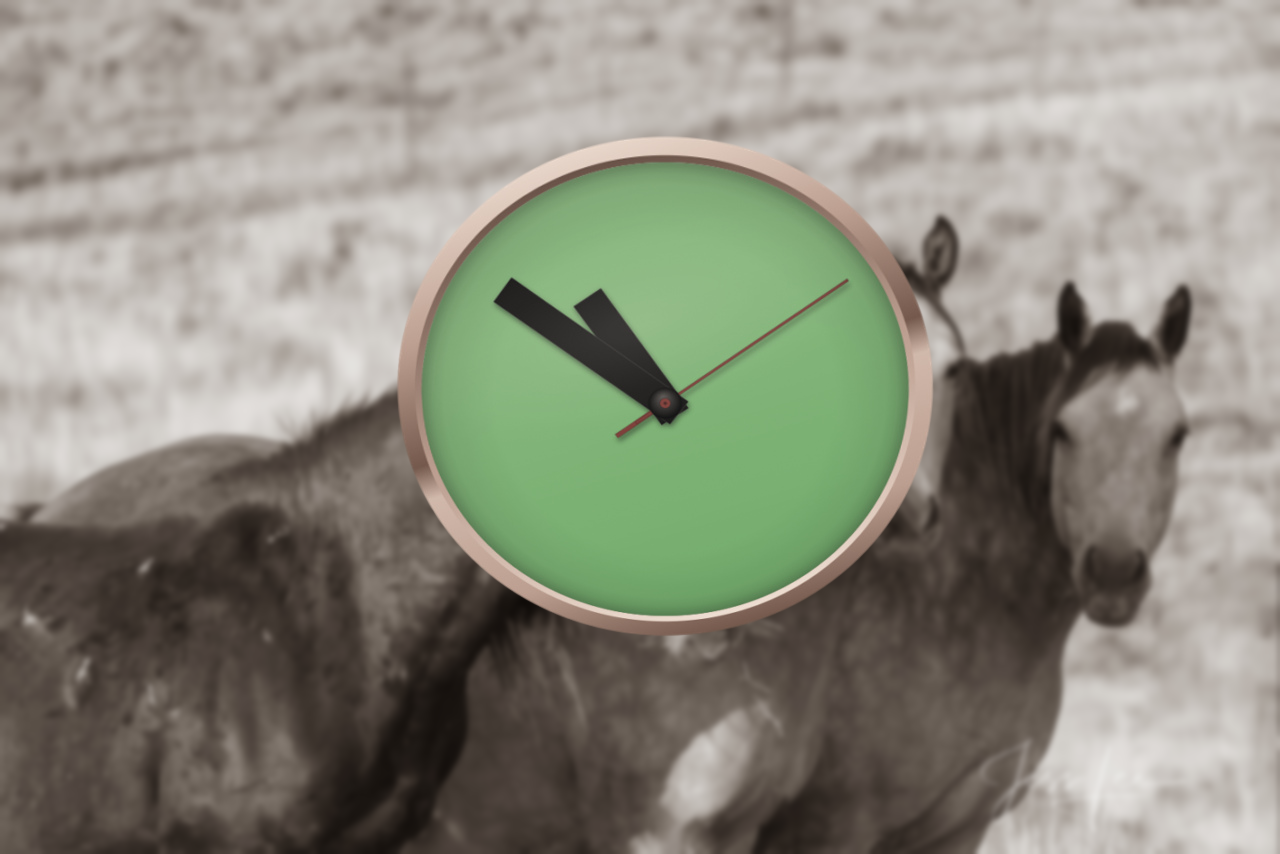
10:51:09
